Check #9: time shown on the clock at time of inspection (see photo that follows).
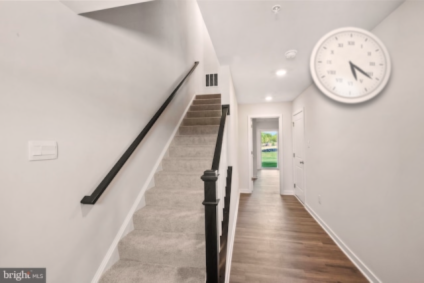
5:21
